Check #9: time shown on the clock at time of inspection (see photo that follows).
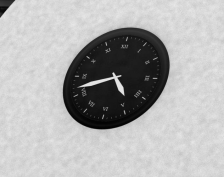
4:42
